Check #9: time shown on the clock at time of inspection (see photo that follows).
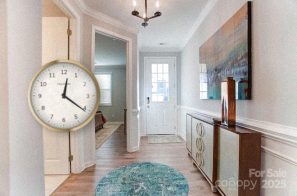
12:21
